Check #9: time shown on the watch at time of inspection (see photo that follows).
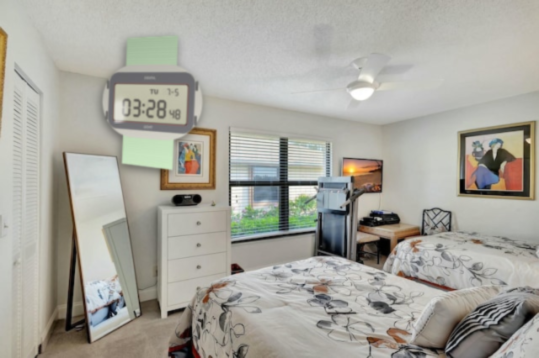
3:28
